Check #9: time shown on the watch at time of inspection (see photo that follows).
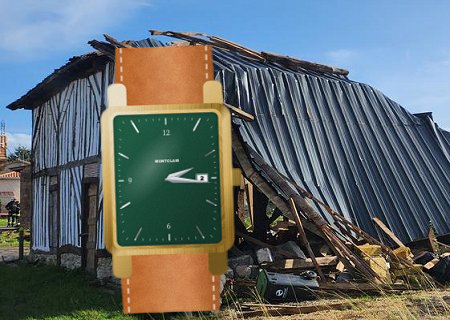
2:16
